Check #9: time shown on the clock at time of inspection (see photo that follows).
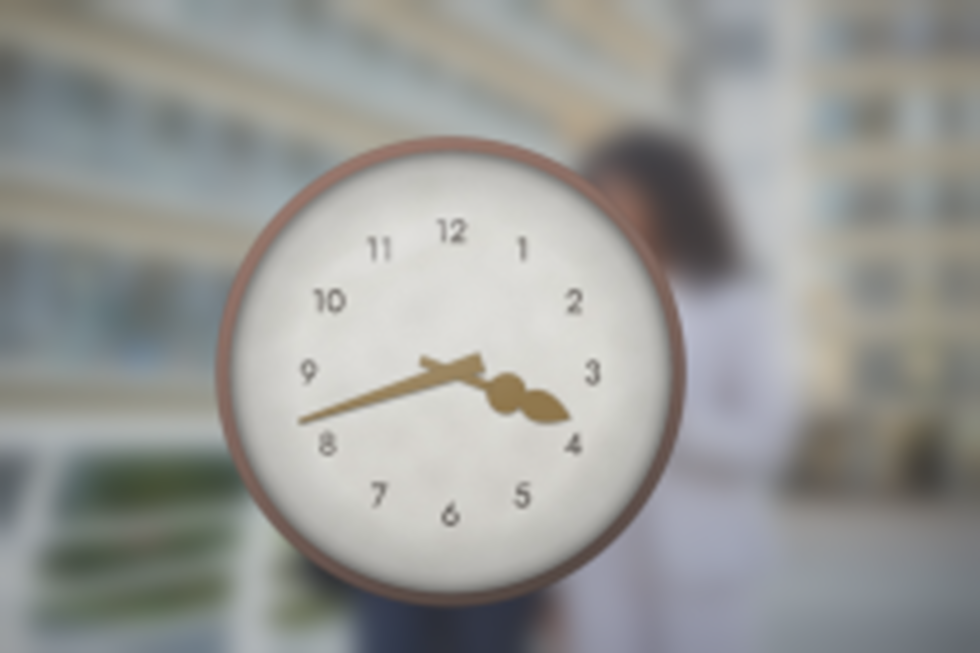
3:42
